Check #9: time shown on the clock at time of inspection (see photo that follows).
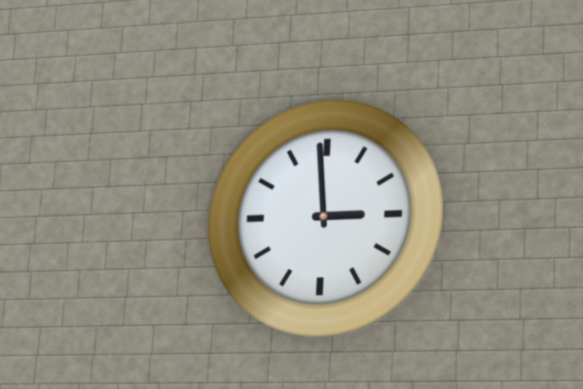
2:59
